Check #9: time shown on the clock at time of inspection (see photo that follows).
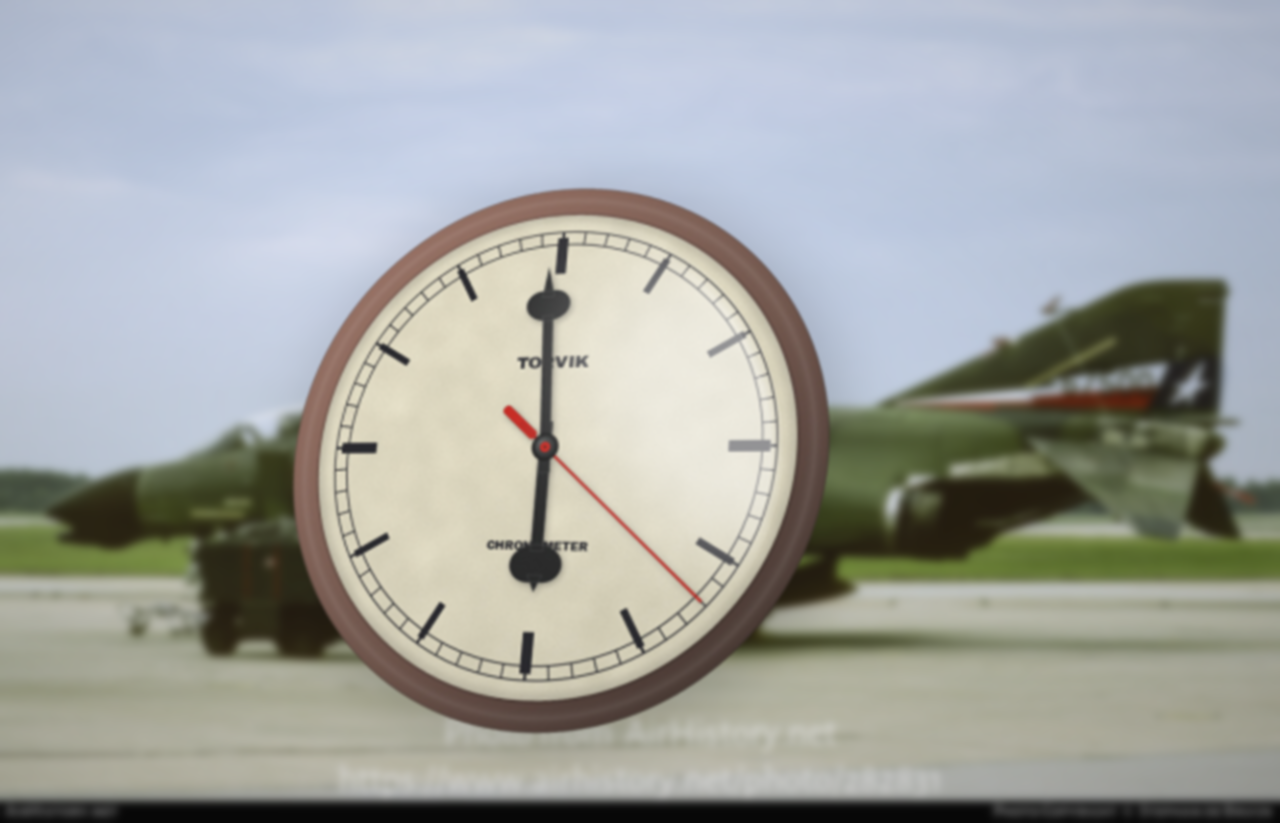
5:59:22
